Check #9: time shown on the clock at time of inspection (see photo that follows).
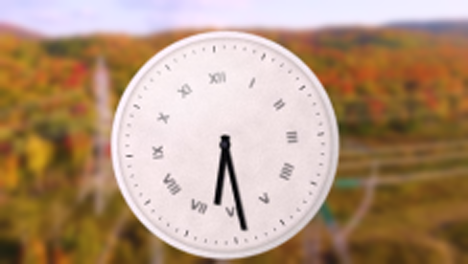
6:29
